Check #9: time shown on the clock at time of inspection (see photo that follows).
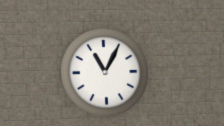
11:05
